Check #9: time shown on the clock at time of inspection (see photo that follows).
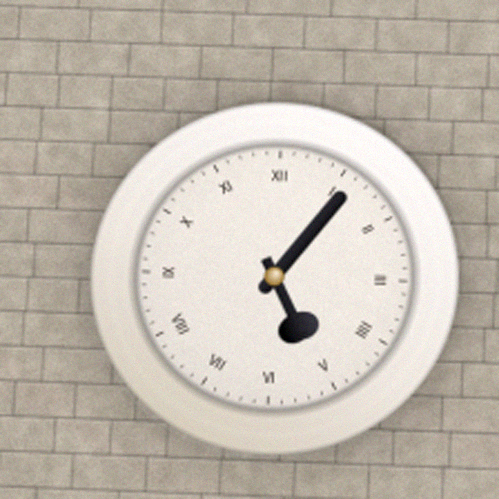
5:06
